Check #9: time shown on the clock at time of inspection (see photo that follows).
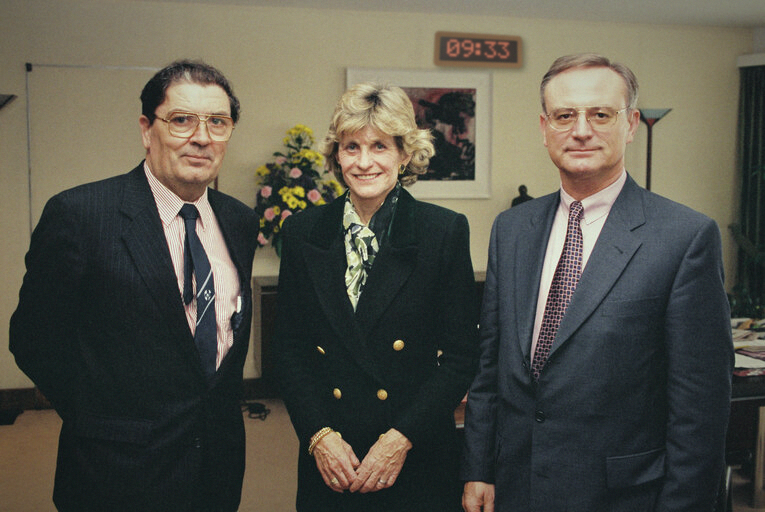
9:33
